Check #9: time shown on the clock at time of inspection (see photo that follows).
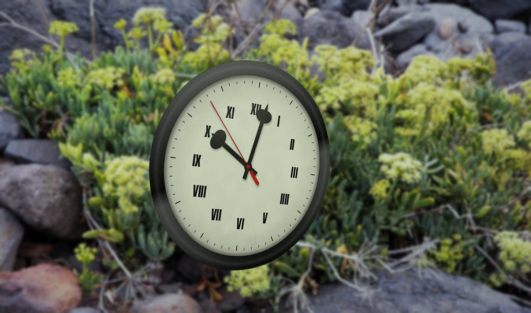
10:01:53
